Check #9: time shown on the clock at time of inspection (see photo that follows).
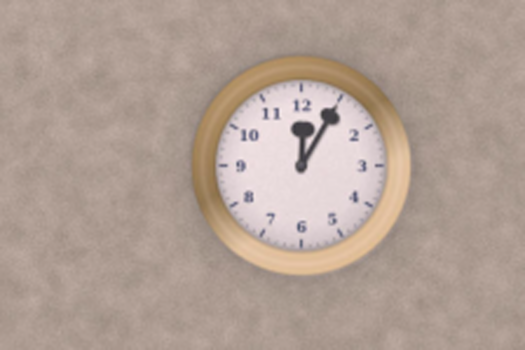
12:05
